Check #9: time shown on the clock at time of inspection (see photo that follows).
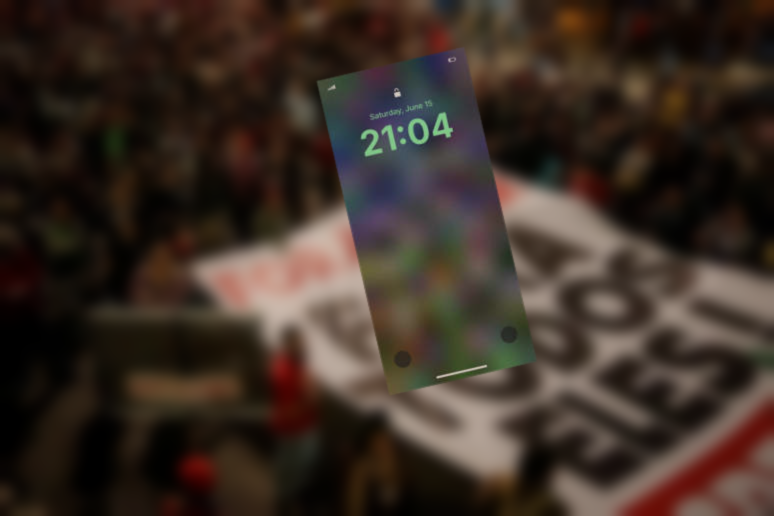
21:04
